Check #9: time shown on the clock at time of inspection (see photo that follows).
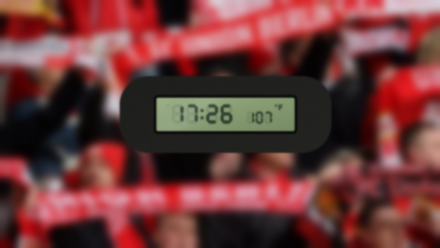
17:26
